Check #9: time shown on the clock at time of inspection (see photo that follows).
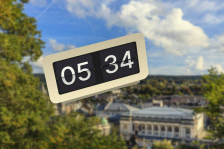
5:34
